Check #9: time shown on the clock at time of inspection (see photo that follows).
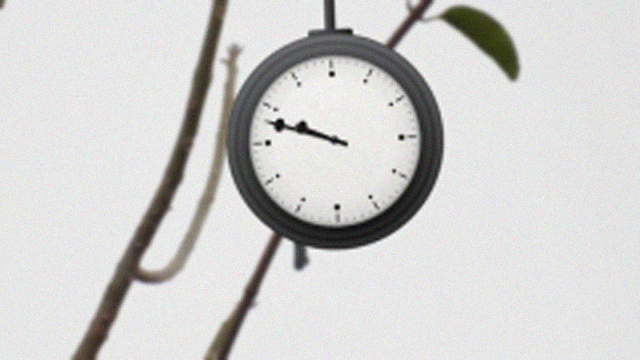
9:48
